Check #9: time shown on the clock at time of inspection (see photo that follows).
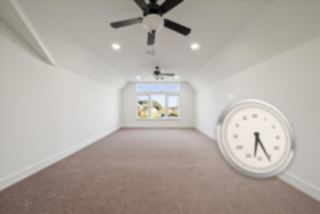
6:26
